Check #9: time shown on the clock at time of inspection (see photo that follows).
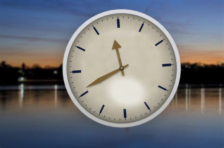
11:41
